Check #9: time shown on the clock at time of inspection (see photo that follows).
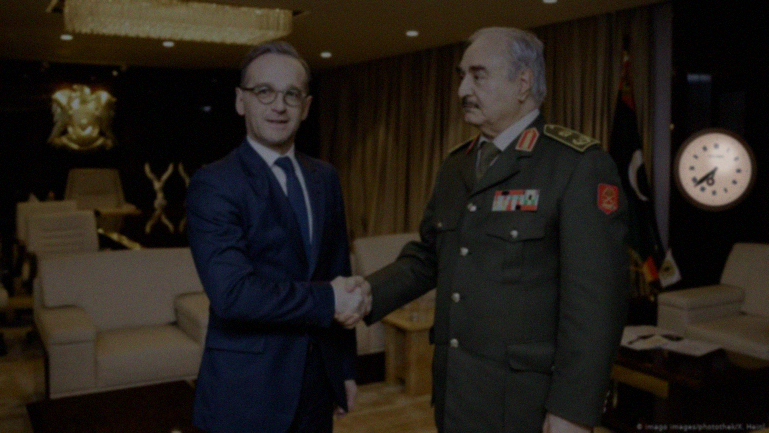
6:38
